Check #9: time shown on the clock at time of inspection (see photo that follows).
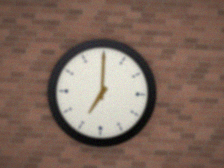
7:00
